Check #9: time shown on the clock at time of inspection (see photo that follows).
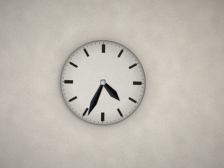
4:34
